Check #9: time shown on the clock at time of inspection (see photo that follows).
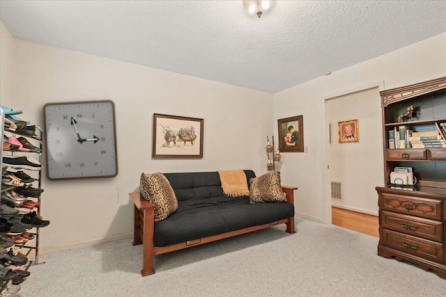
2:57
